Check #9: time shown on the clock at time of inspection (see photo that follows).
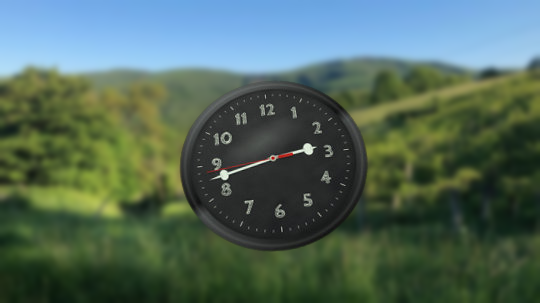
2:42:44
